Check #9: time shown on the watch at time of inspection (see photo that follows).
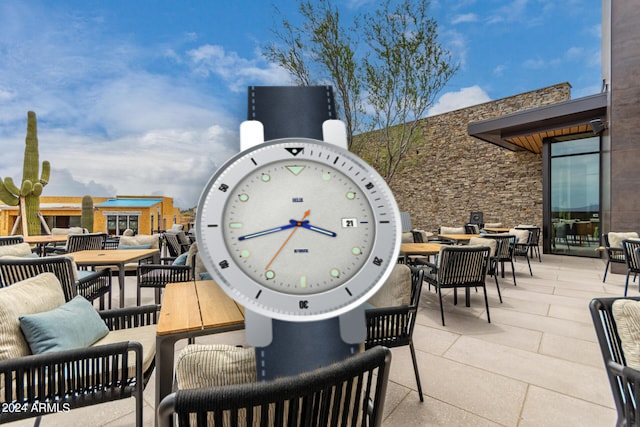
3:42:36
